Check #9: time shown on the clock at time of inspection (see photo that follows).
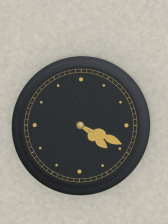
4:19
